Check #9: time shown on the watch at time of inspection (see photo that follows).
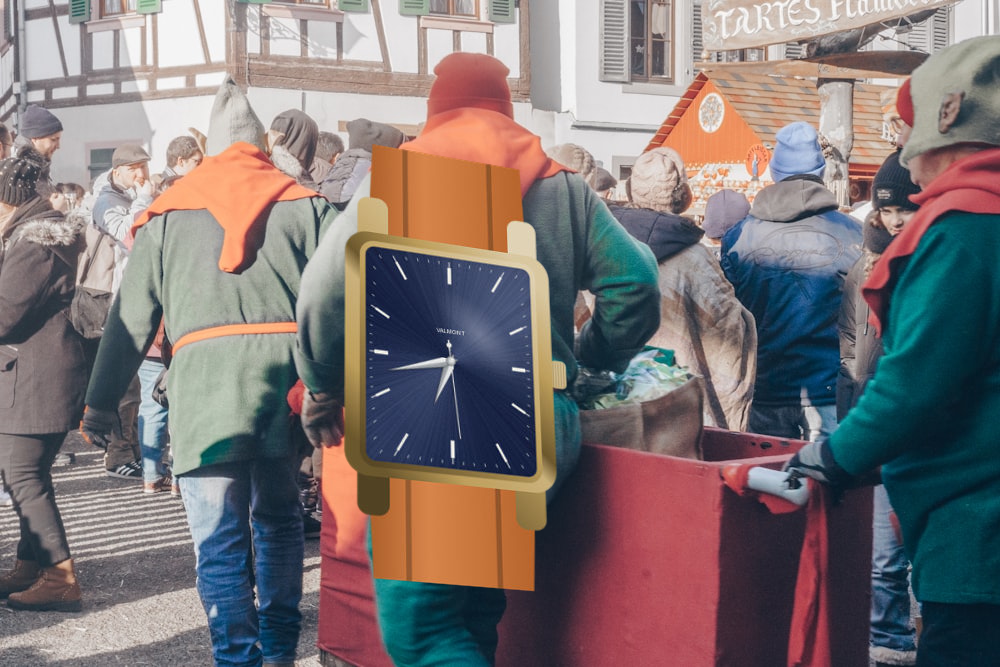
6:42:29
